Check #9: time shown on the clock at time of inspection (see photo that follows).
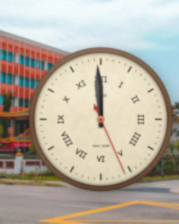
11:59:26
